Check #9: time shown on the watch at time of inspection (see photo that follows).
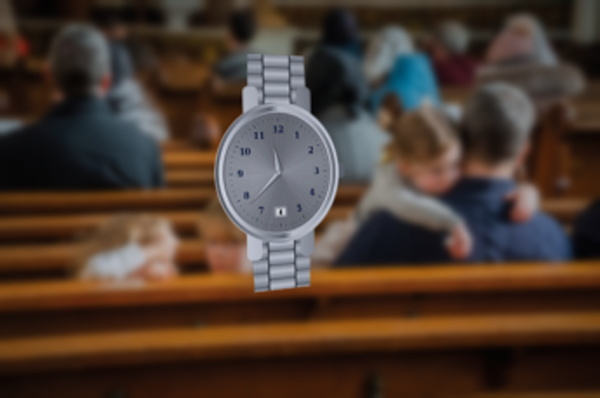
11:38
